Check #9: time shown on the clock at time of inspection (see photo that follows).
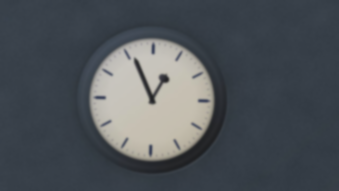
12:56
